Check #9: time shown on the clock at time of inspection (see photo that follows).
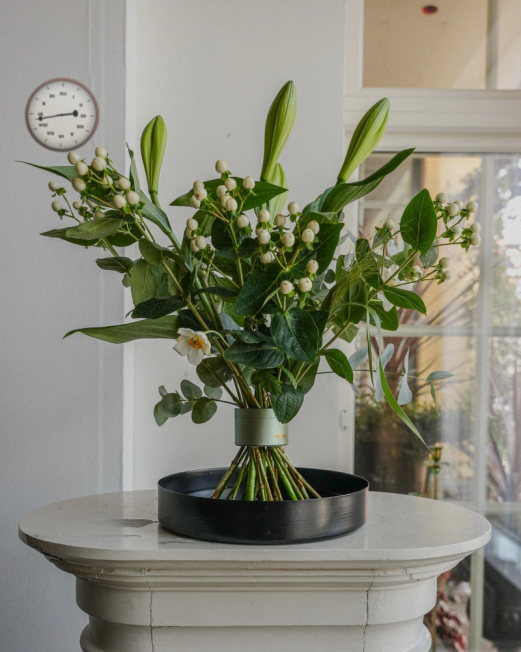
2:43
